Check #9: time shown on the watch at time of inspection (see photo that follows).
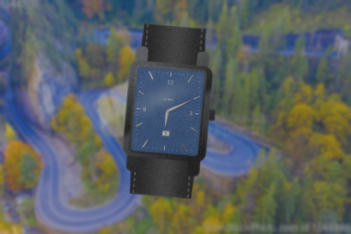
6:10
